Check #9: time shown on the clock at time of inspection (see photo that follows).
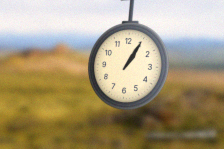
1:05
